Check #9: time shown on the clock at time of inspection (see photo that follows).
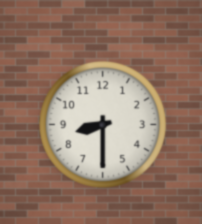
8:30
